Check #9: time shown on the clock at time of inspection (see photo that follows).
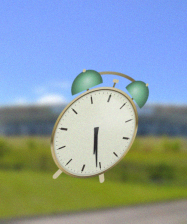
5:26
